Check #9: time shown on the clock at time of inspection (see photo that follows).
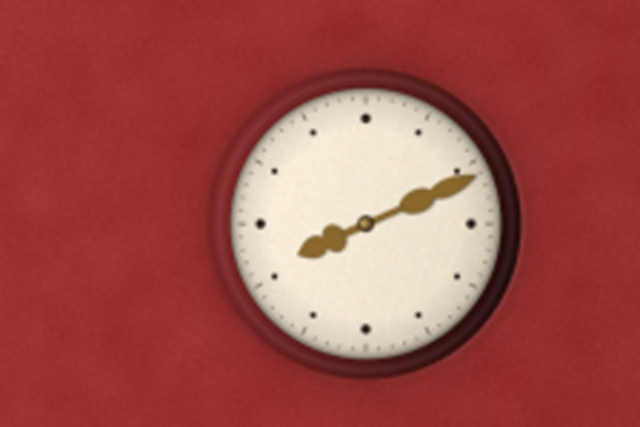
8:11
